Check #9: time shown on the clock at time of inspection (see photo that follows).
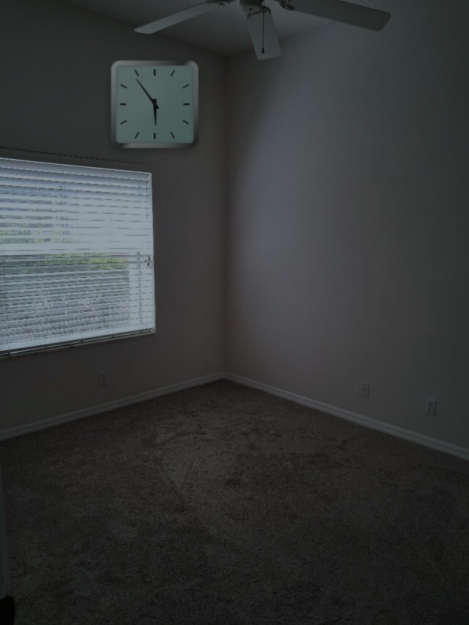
5:54
